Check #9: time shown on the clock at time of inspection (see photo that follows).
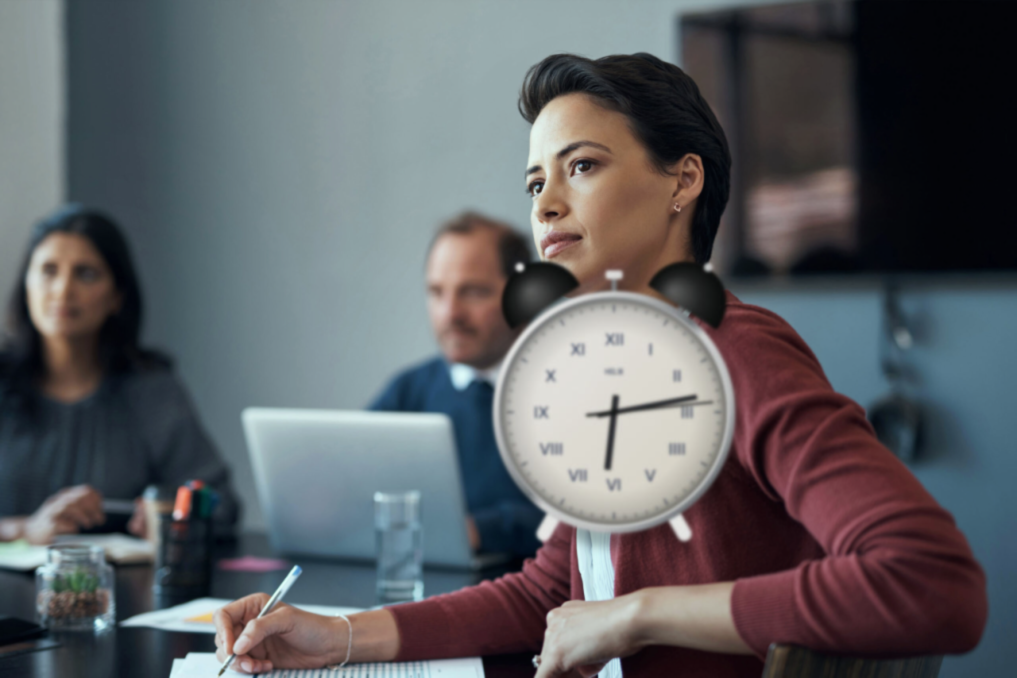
6:13:14
